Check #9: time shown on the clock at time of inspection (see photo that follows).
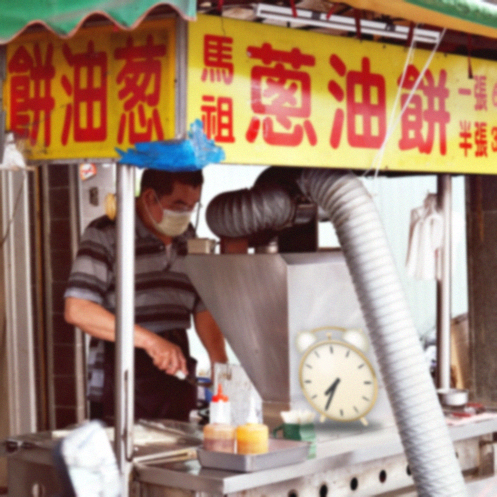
7:35
